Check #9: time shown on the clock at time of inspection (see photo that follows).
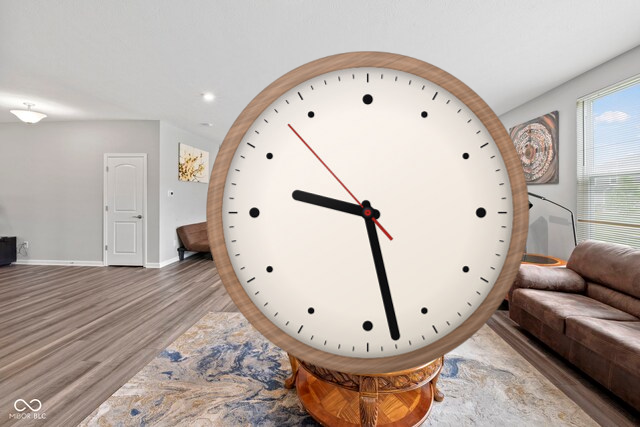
9:27:53
